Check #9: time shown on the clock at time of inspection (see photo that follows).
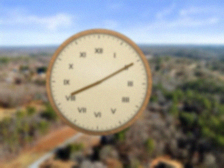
8:10
